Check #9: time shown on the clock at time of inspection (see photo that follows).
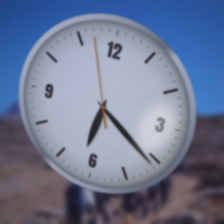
6:20:57
